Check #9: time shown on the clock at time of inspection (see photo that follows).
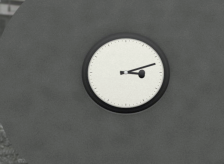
3:12
